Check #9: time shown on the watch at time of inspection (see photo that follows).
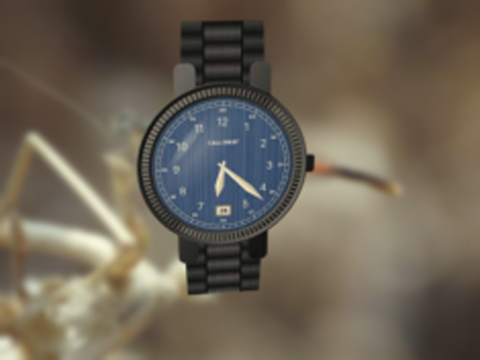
6:22
